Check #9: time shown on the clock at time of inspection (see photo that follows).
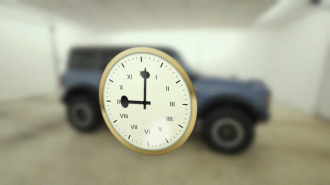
9:01
